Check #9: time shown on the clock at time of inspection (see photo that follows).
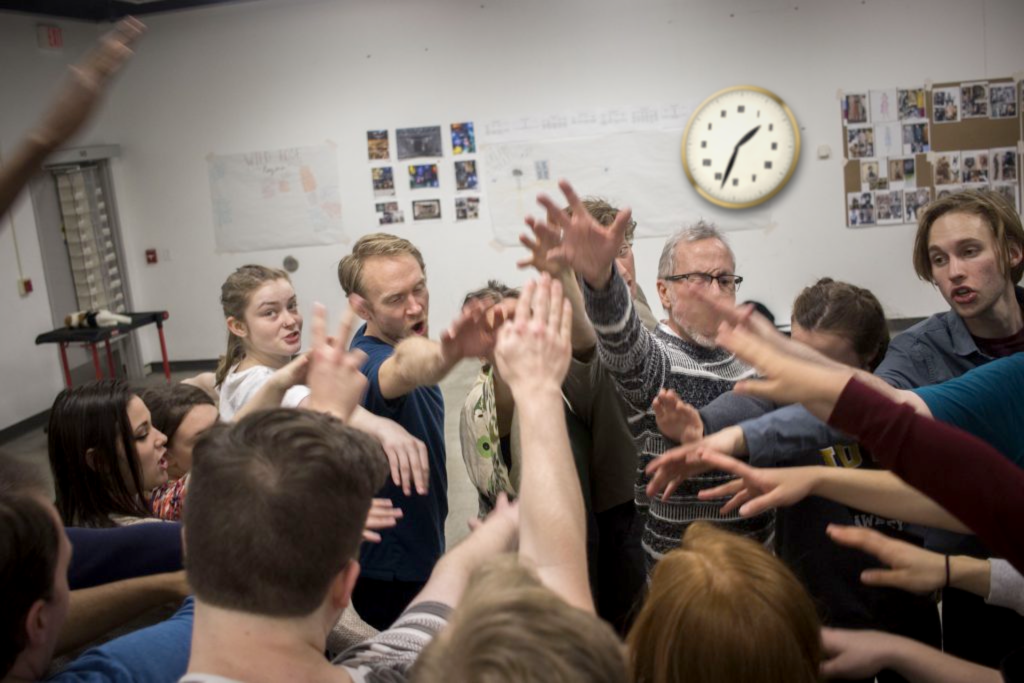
1:33
